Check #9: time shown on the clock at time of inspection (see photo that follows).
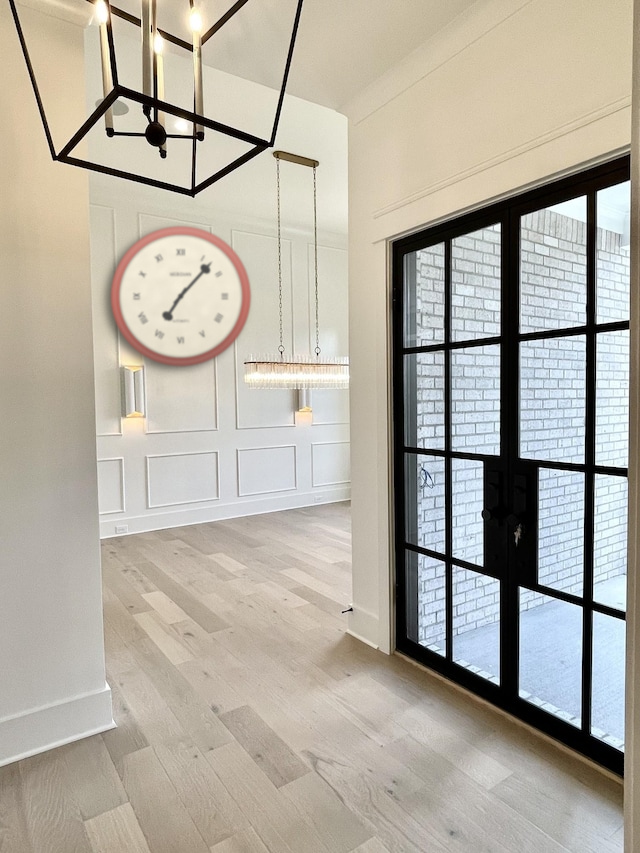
7:07
